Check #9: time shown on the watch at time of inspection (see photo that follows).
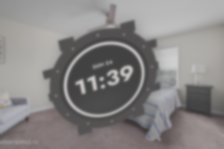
11:39
